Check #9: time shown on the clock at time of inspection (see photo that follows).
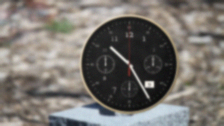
10:25
